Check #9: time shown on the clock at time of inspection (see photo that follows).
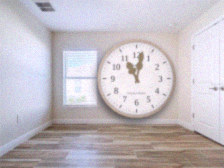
11:02
